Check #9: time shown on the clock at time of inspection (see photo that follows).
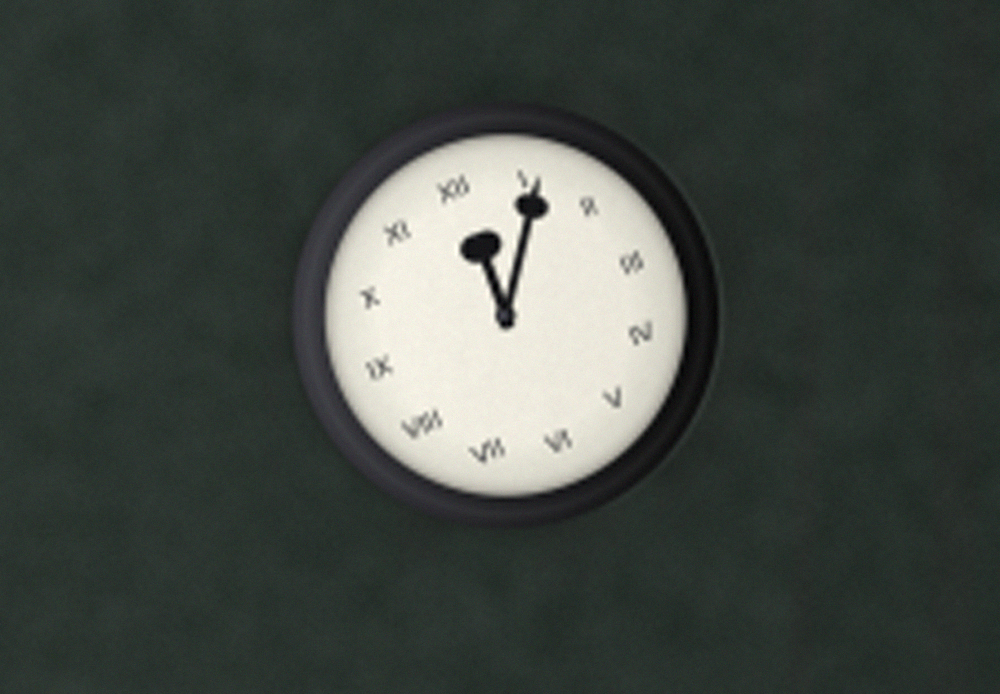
12:06
